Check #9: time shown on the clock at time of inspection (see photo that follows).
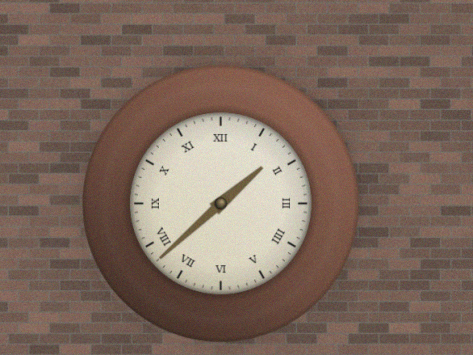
1:38
